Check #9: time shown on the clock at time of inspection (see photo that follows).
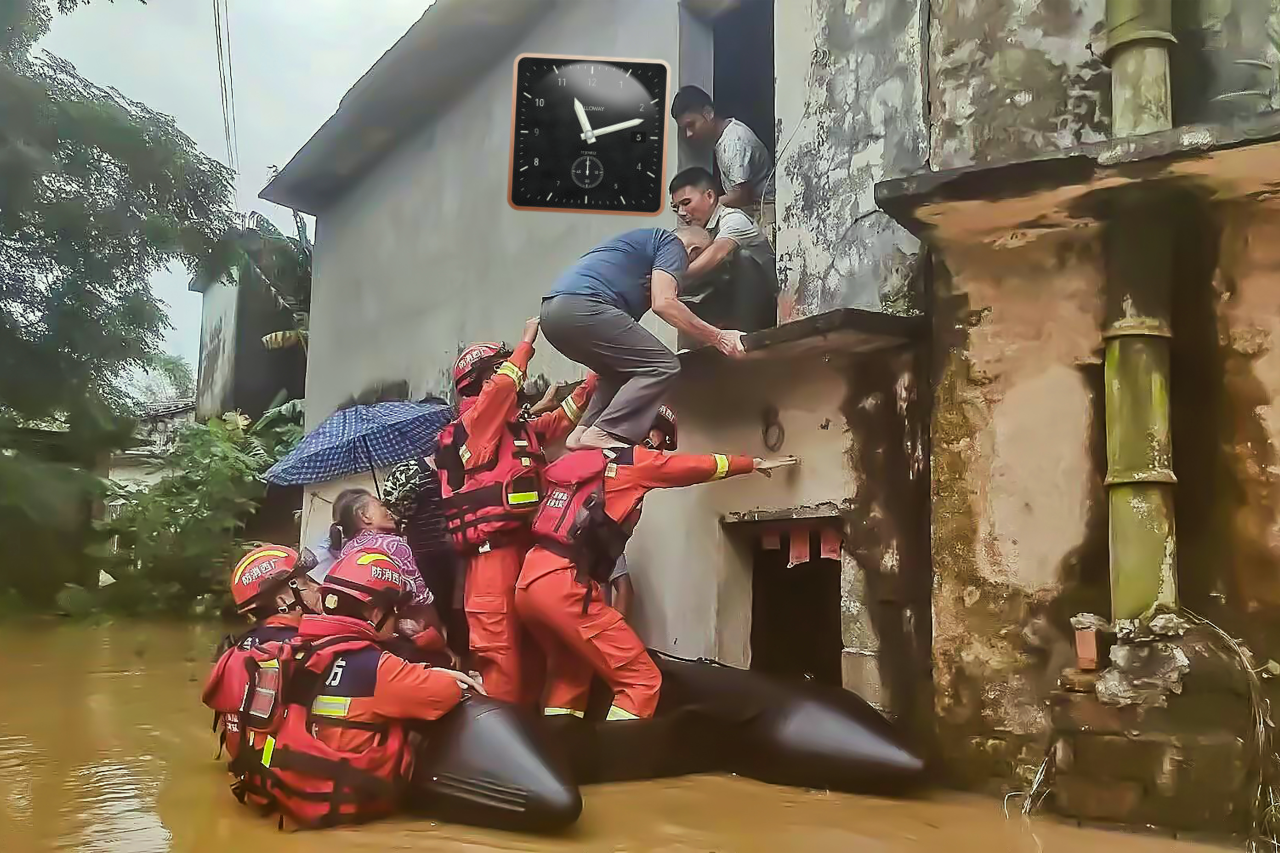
11:12
